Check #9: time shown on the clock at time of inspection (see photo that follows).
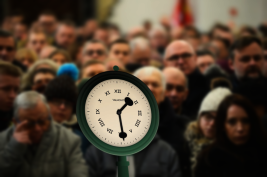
1:29
